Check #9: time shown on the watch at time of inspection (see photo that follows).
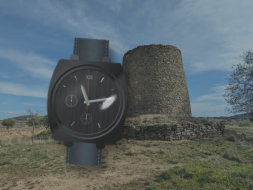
11:13
